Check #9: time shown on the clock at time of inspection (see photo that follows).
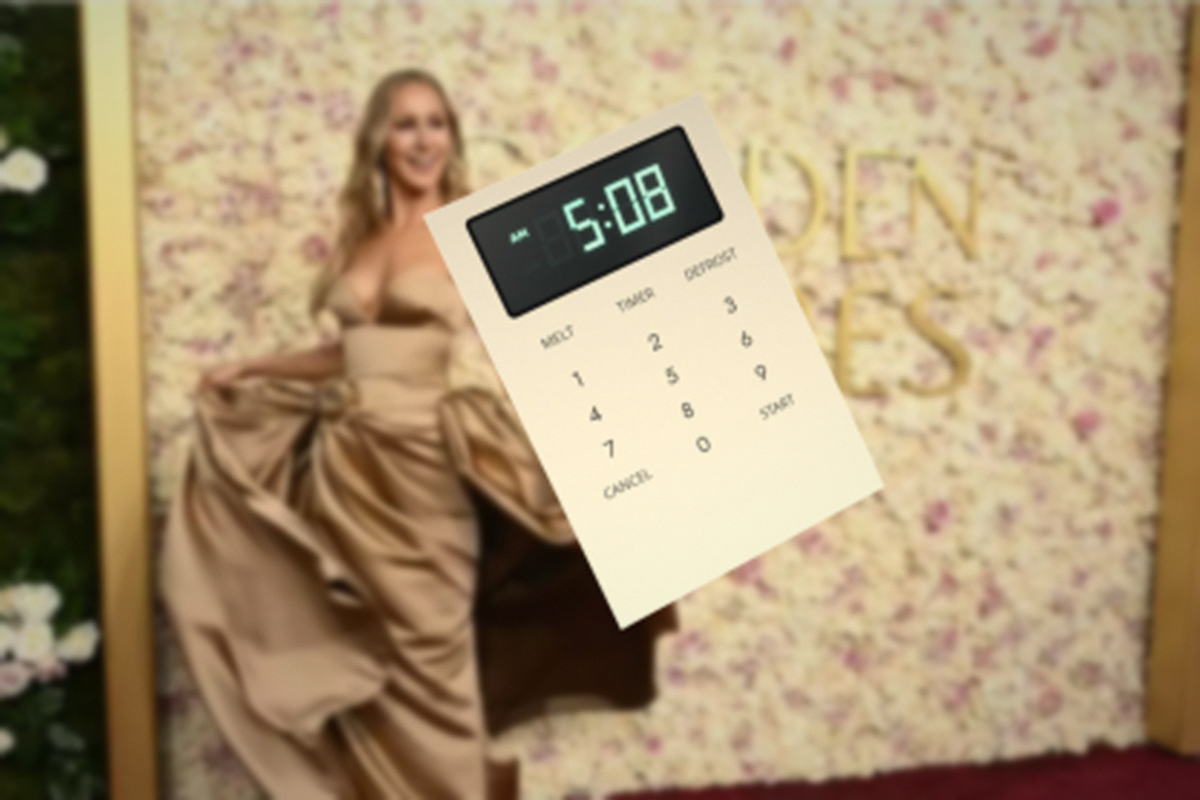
5:08
